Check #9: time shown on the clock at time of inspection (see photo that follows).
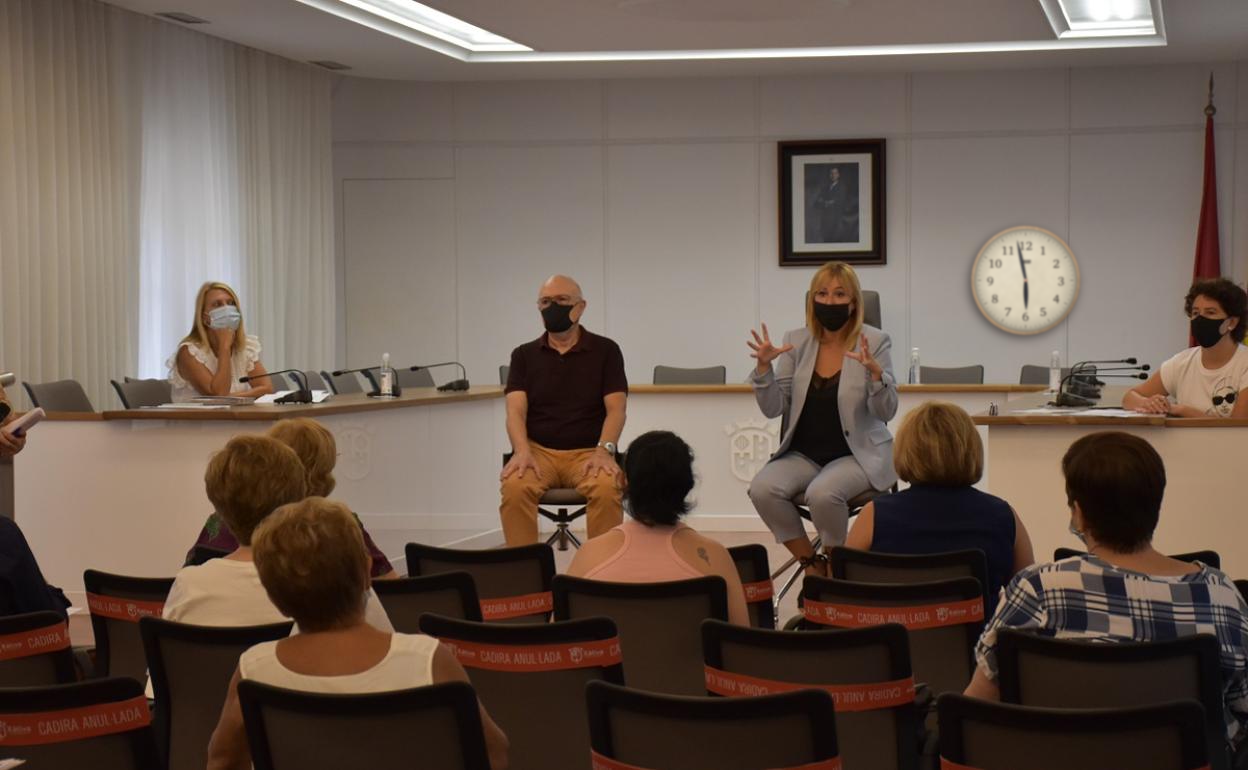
5:58
